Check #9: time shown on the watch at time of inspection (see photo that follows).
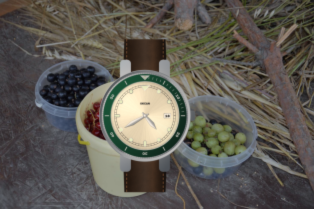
4:40
